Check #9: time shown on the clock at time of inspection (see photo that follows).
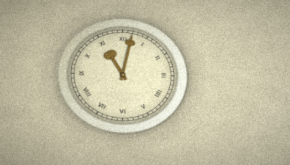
11:02
